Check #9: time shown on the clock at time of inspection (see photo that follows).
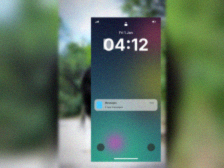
4:12
